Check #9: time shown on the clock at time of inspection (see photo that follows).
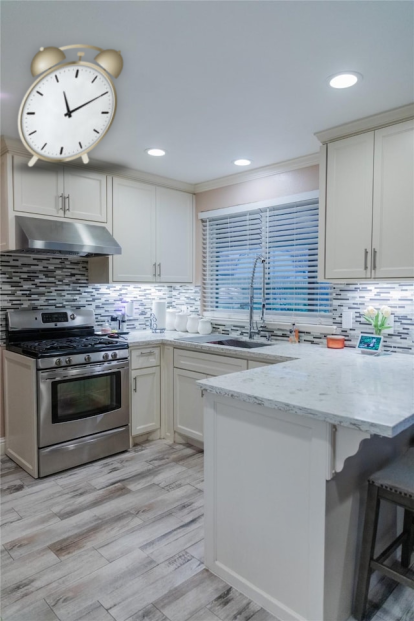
11:10
